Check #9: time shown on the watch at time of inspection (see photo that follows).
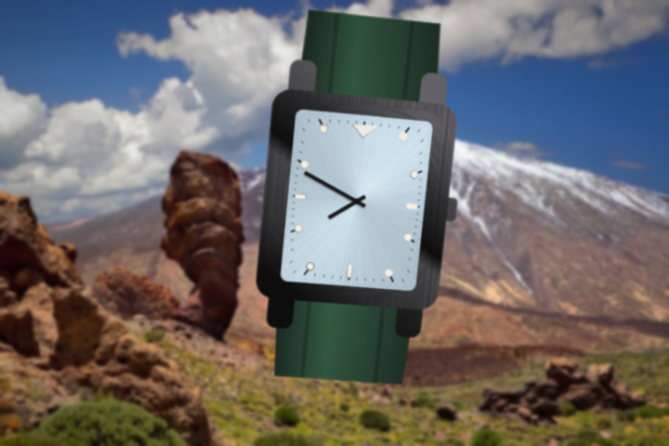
7:49
